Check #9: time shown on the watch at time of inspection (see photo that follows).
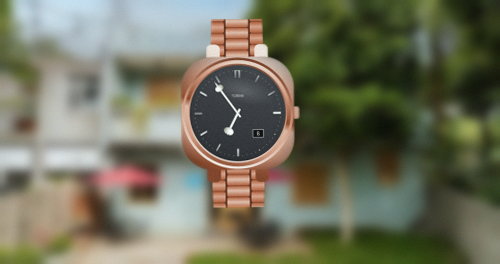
6:54
